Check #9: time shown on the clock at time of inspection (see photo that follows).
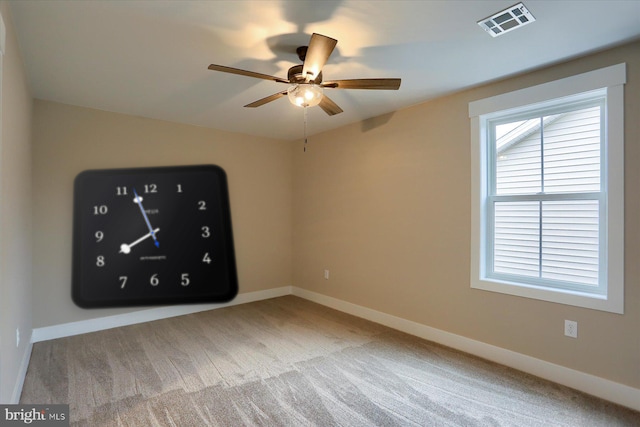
7:56:57
